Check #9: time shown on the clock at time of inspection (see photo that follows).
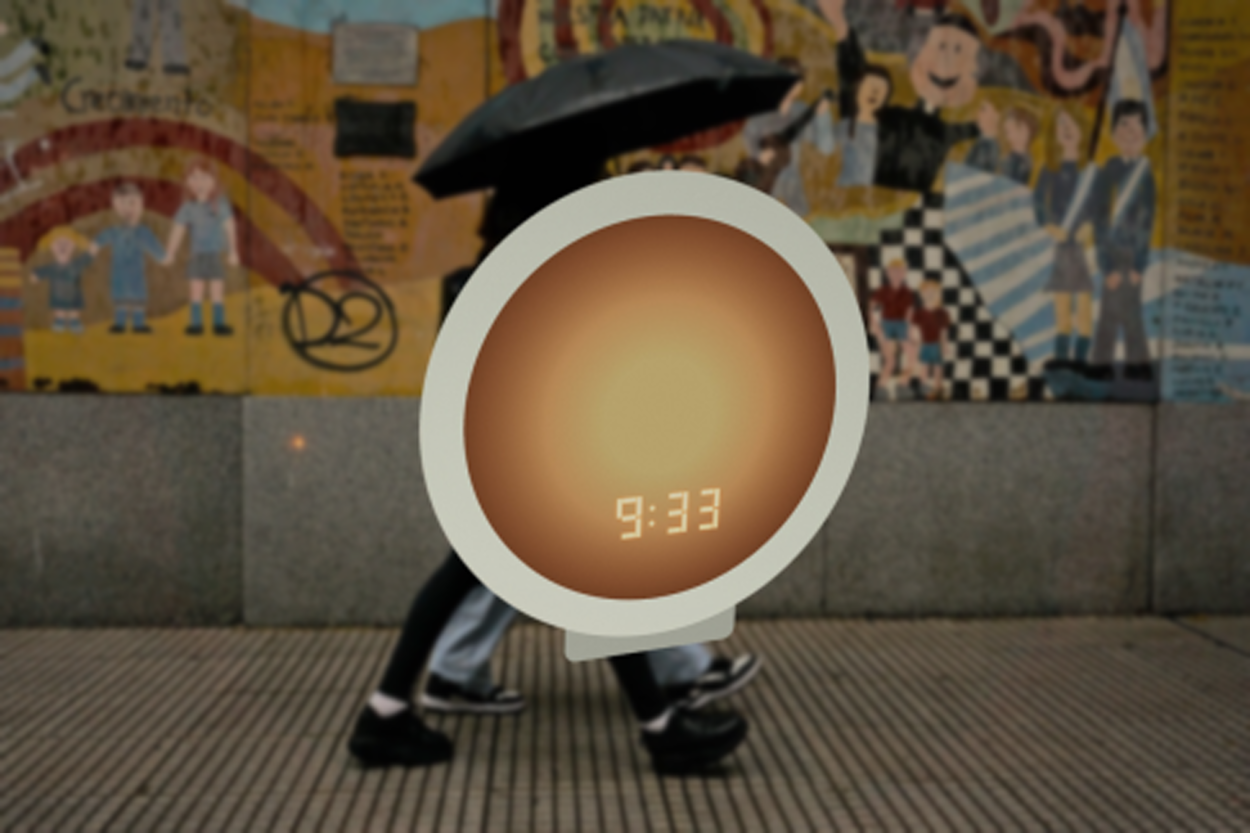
9:33
